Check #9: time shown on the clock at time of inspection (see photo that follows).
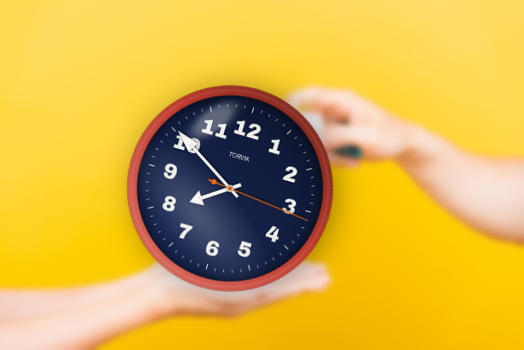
7:50:16
